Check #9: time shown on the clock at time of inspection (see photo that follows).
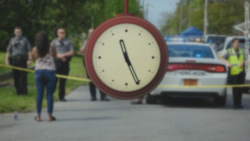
11:26
